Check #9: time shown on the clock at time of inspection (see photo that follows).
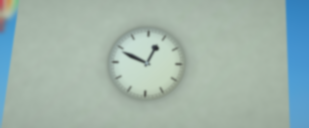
12:49
